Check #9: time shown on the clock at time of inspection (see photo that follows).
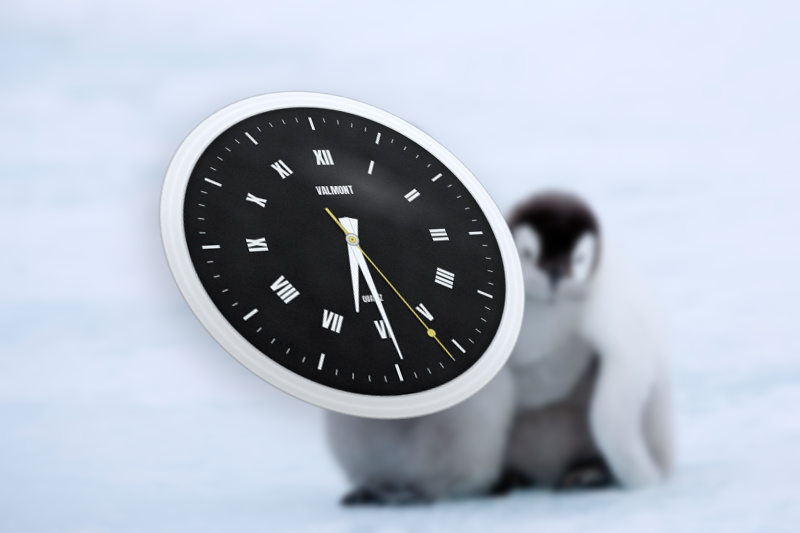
6:29:26
